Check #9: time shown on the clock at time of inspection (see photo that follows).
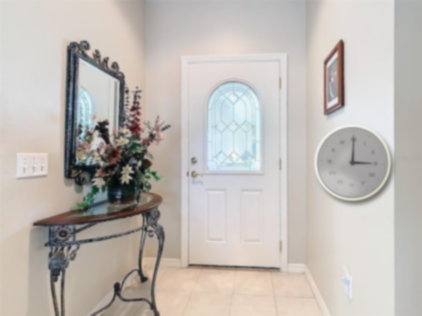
3:00
